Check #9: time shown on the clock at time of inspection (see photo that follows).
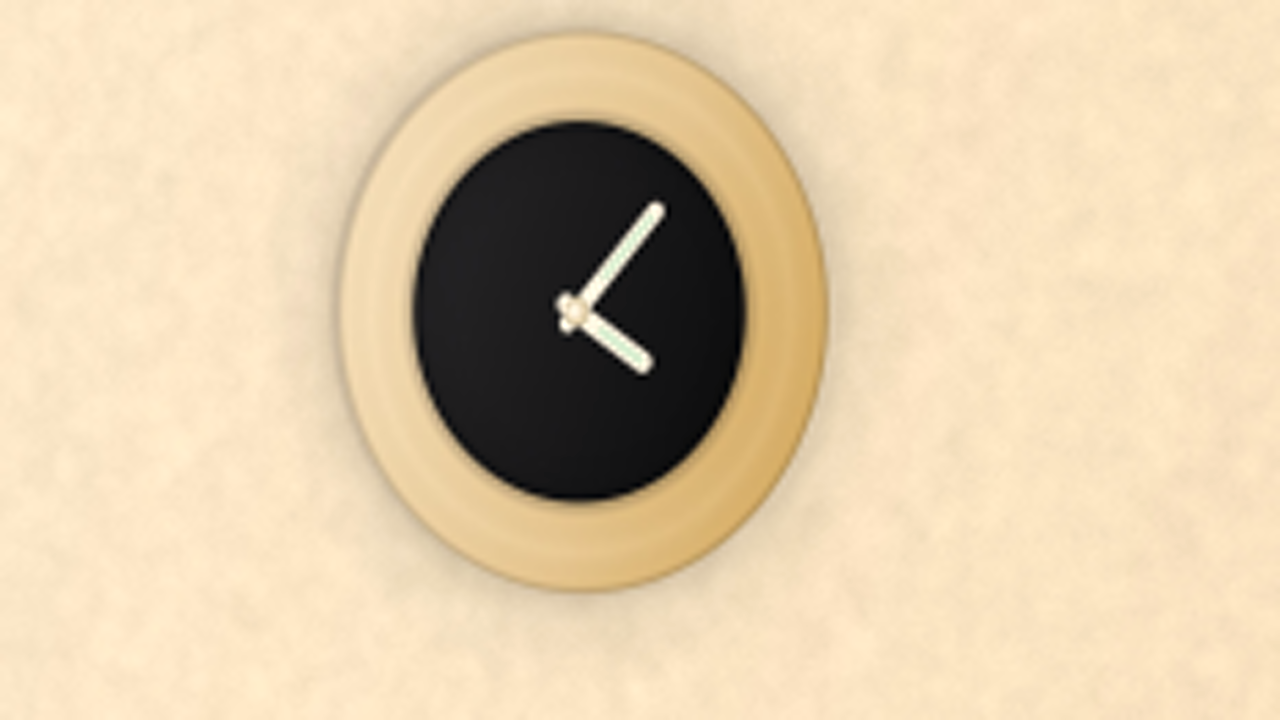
4:07
